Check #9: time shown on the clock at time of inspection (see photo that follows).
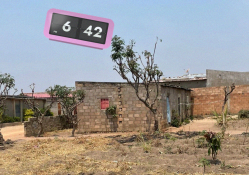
6:42
